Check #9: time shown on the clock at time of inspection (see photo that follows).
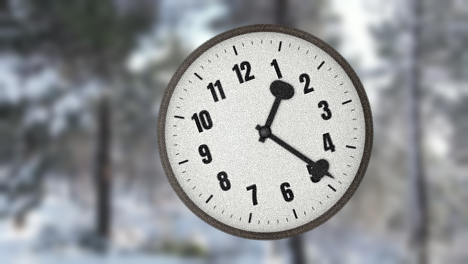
1:24
